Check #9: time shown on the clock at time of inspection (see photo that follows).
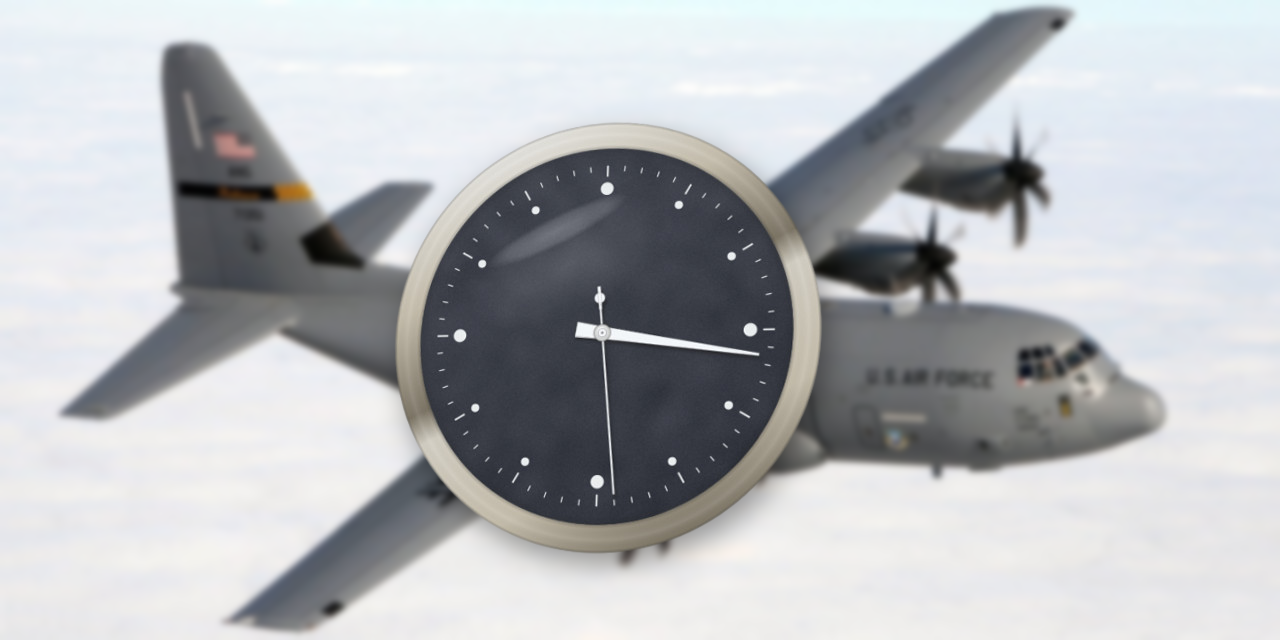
3:16:29
